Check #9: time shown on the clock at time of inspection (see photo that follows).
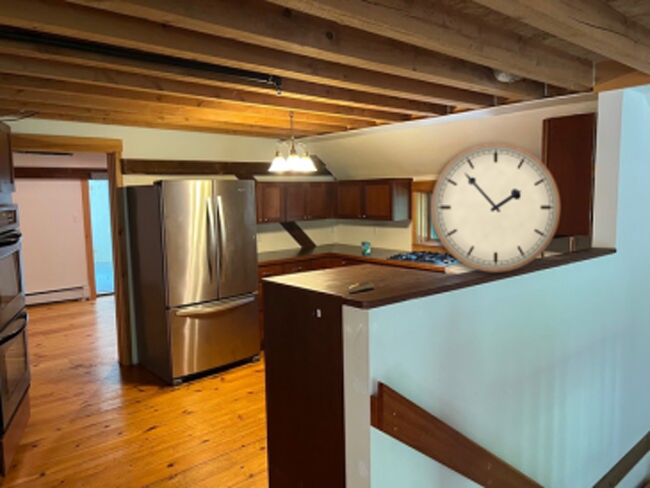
1:53
